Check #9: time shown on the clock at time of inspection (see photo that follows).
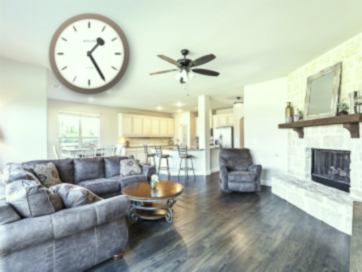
1:25
